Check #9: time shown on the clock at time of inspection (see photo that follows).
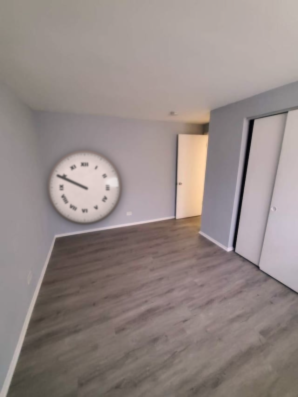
9:49
